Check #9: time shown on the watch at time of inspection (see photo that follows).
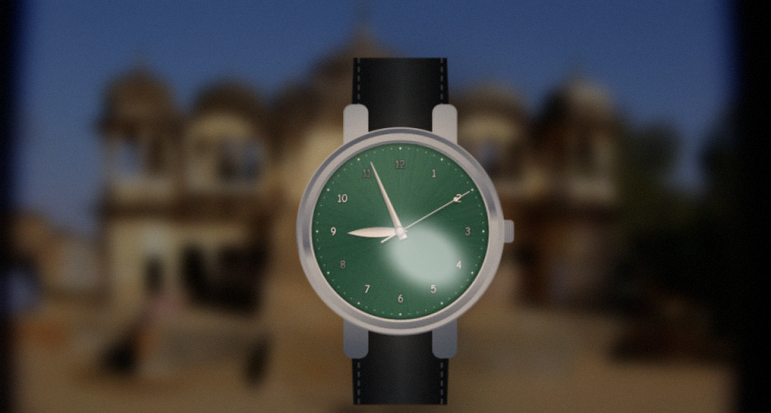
8:56:10
